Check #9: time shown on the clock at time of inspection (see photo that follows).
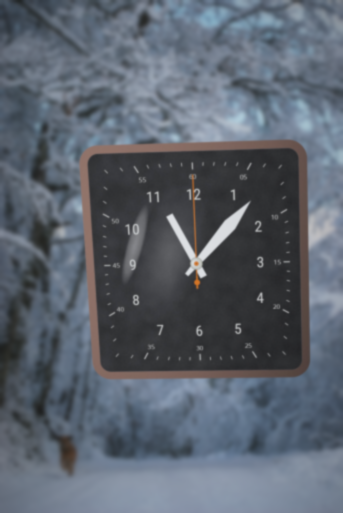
11:07:00
